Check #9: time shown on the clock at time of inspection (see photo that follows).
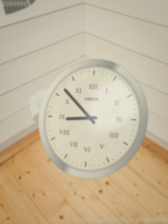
8:52
